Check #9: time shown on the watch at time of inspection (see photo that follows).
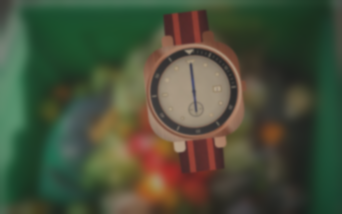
6:00
